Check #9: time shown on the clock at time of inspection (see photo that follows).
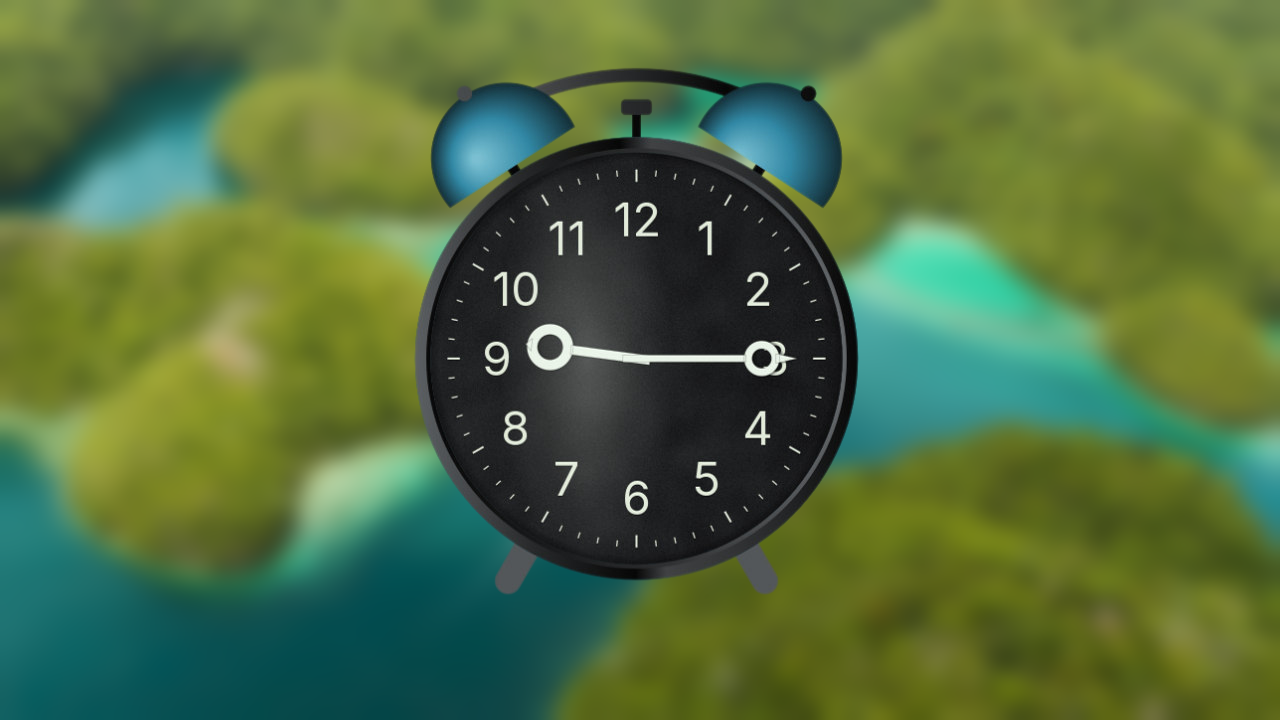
9:15
